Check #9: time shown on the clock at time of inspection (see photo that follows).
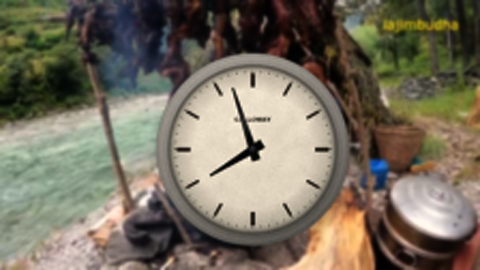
7:57
